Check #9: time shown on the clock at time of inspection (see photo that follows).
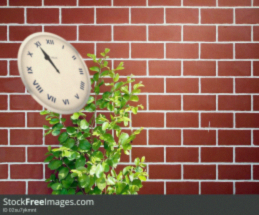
10:55
